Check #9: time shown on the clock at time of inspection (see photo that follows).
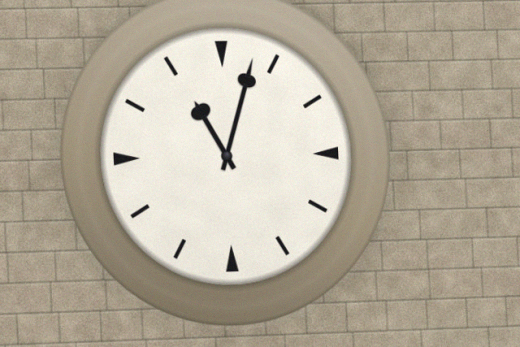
11:03
